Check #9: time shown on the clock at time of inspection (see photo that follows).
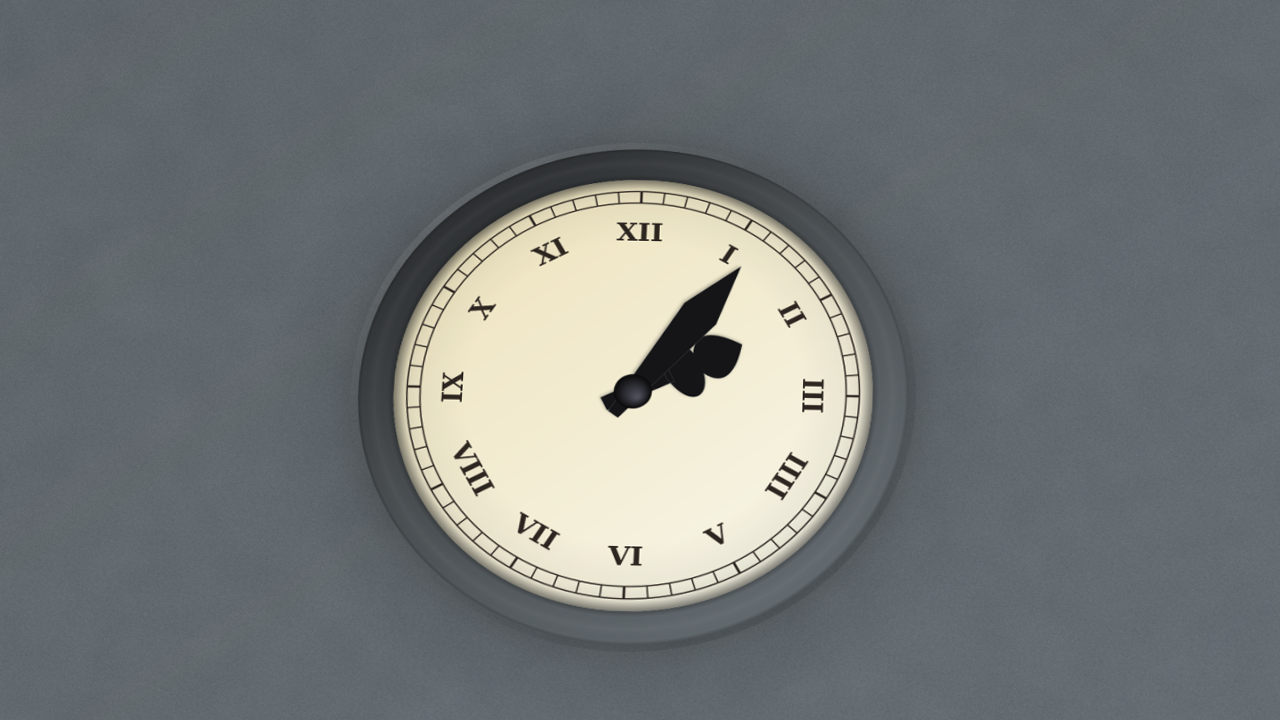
2:06
